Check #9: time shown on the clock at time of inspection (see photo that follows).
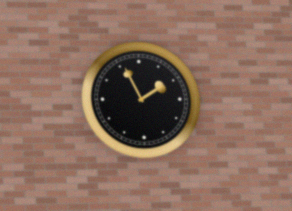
1:56
